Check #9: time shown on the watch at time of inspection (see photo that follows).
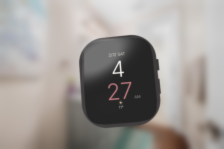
4:27
